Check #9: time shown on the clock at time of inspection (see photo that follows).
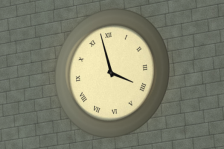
3:58
